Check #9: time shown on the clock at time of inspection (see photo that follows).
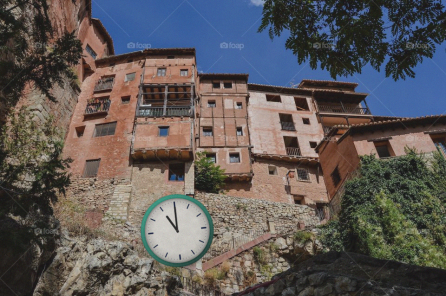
11:00
